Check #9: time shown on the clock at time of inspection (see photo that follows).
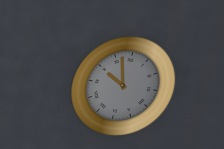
9:57
